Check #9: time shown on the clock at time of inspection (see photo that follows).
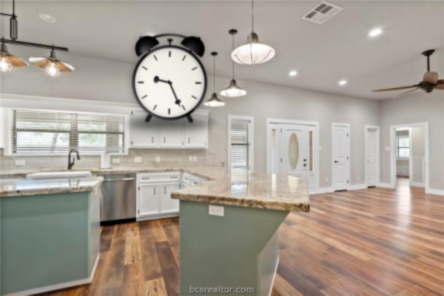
9:26
